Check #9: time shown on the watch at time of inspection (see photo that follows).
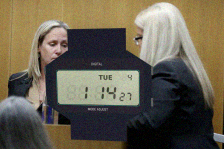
1:14:27
